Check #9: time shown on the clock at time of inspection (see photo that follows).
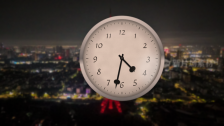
4:32
